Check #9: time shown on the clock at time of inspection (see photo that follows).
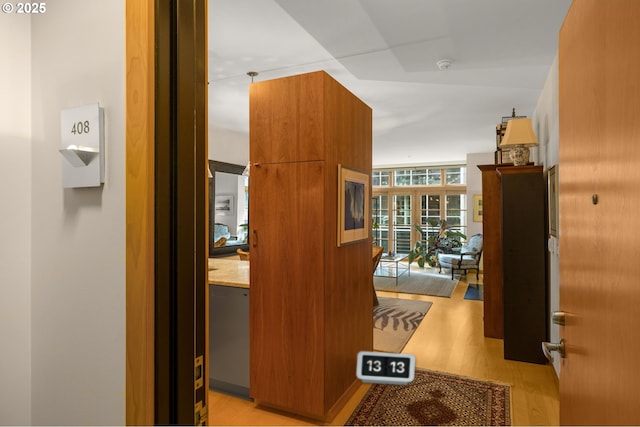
13:13
